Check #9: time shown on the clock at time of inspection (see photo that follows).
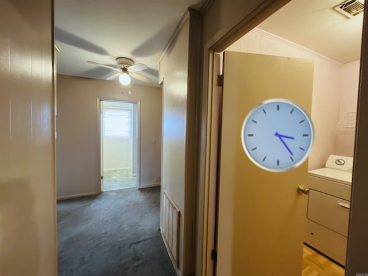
3:24
